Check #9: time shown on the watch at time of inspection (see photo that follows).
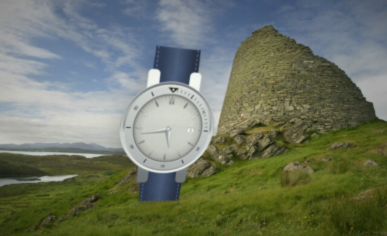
5:43
